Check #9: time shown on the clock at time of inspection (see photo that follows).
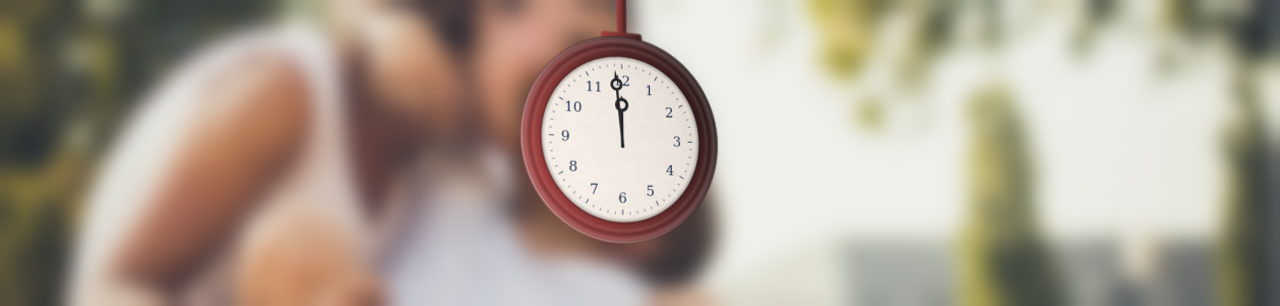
11:59
